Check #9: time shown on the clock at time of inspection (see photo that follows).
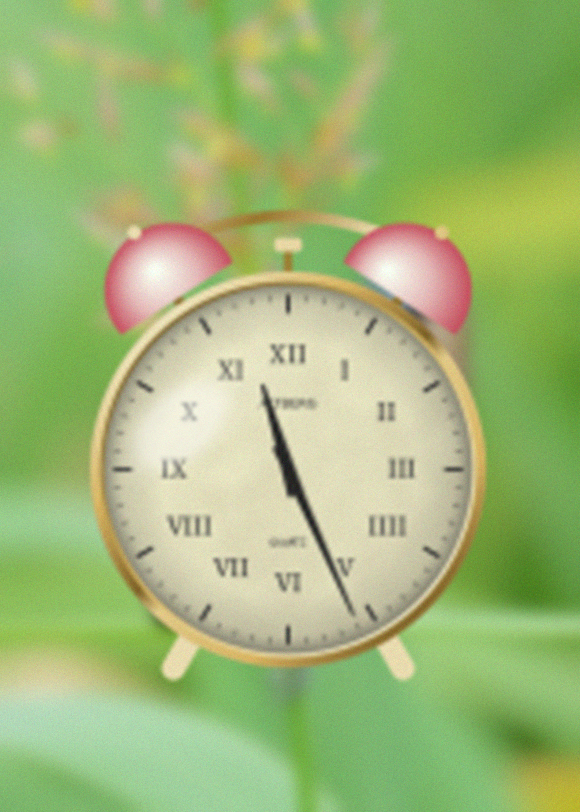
11:26
